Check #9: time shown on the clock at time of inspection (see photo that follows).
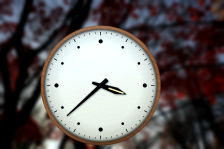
3:38
